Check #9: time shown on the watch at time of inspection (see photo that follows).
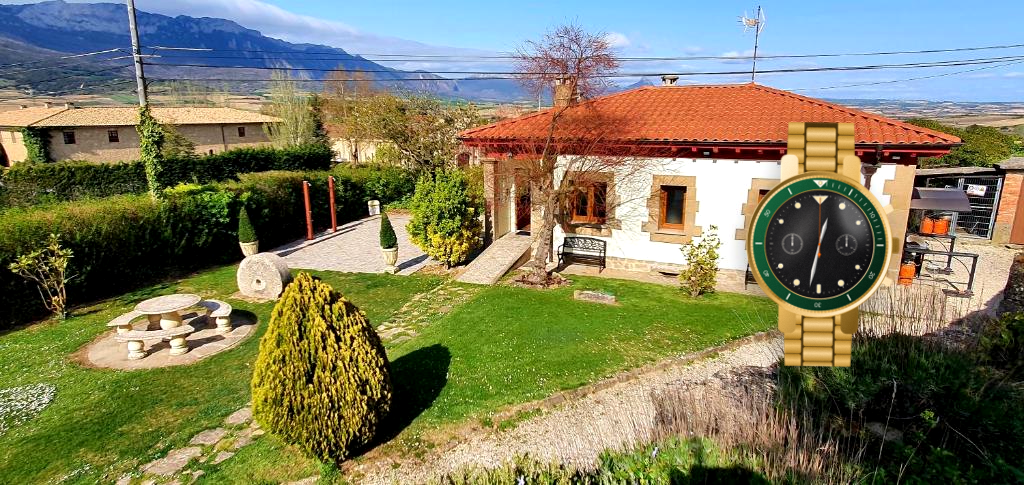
12:32
